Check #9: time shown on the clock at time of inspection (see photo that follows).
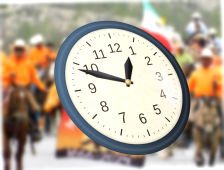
12:49
